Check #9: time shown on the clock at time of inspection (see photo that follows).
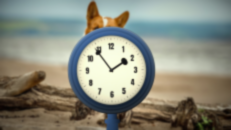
1:54
